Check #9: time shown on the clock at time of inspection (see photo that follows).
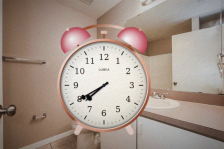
7:40
